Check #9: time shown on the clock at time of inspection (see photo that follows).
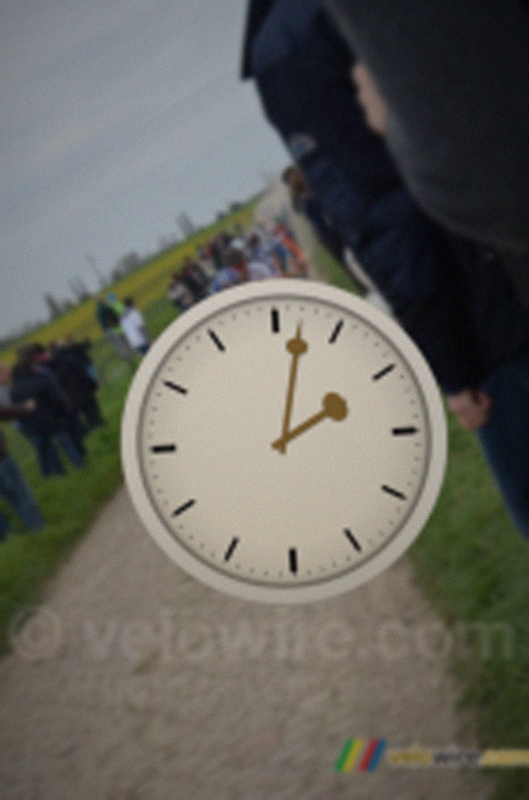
2:02
